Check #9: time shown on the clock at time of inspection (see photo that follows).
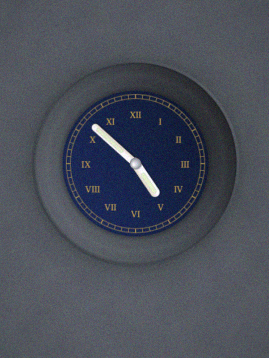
4:52
